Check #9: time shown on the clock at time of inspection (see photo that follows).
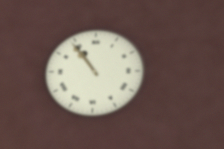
10:54
